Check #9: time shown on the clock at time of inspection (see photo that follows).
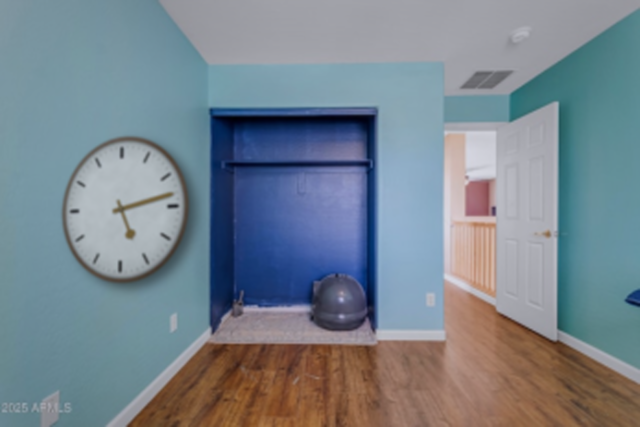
5:13
